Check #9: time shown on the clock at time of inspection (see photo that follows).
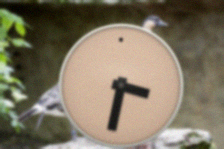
3:32
